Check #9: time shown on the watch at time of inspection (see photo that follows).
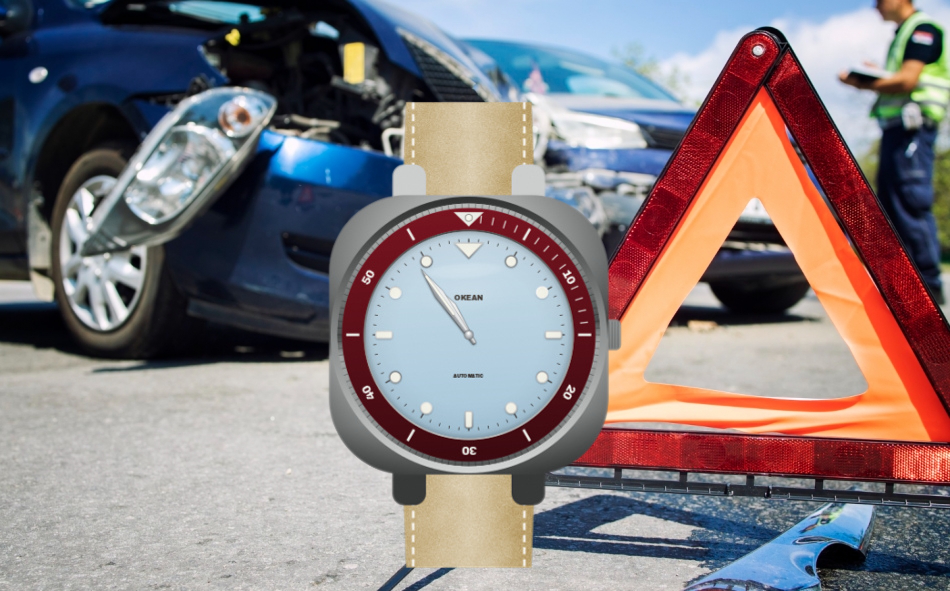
10:54
